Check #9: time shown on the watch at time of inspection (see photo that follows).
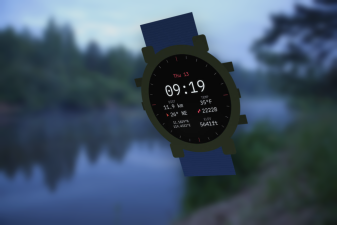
9:19
